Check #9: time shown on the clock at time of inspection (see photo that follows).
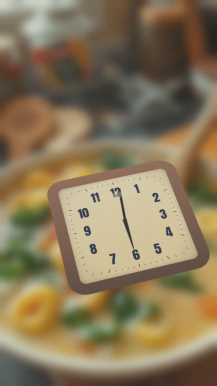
6:01
